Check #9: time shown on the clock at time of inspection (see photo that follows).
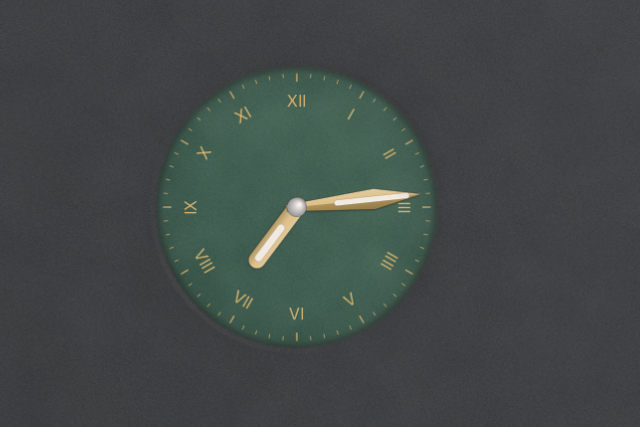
7:14
